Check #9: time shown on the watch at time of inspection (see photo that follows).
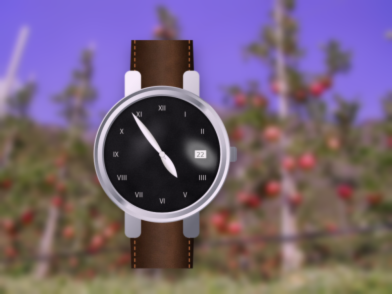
4:54
